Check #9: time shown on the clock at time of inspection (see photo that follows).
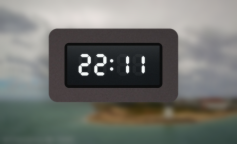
22:11
